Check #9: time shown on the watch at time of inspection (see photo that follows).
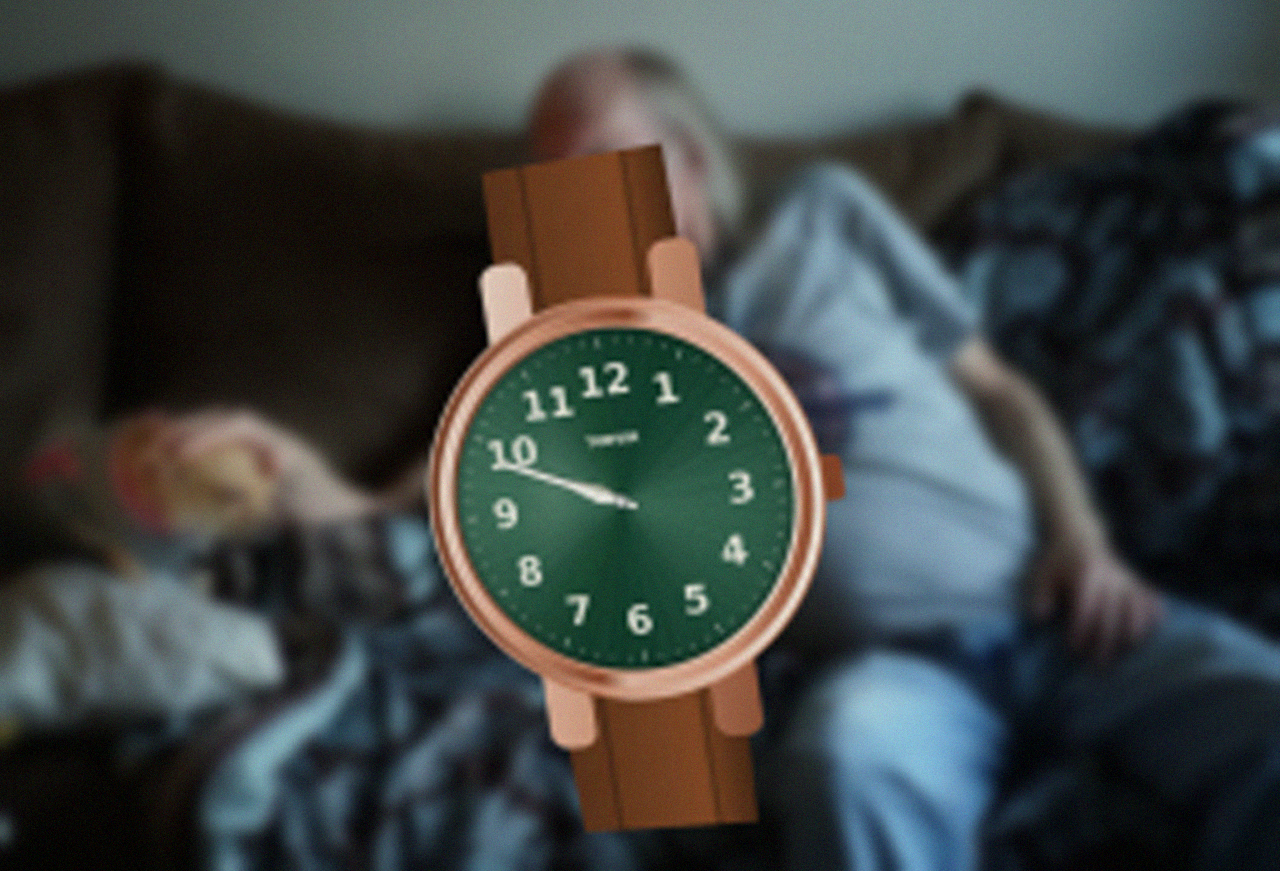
9:49
